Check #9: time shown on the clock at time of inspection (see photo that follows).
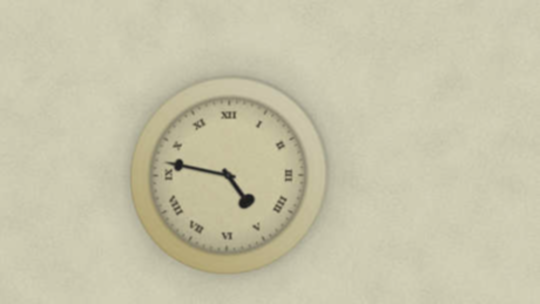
4:47
